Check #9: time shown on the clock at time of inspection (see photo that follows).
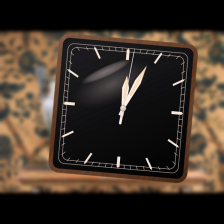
12:04:01
